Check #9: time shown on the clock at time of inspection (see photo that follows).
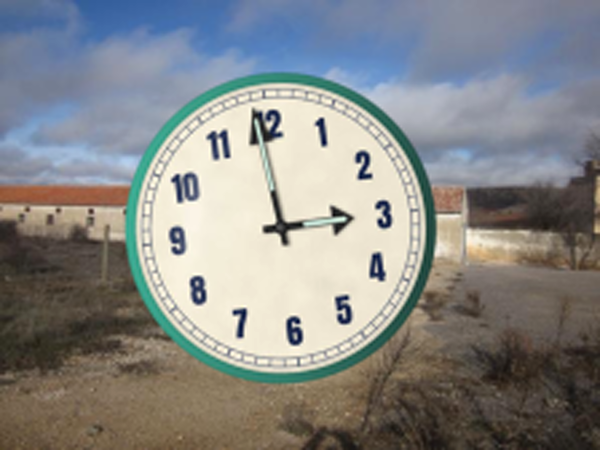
2:59
